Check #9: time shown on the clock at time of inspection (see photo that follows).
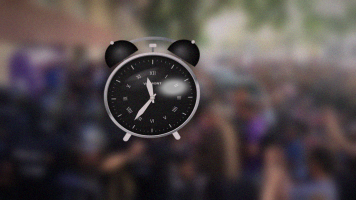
11:36
